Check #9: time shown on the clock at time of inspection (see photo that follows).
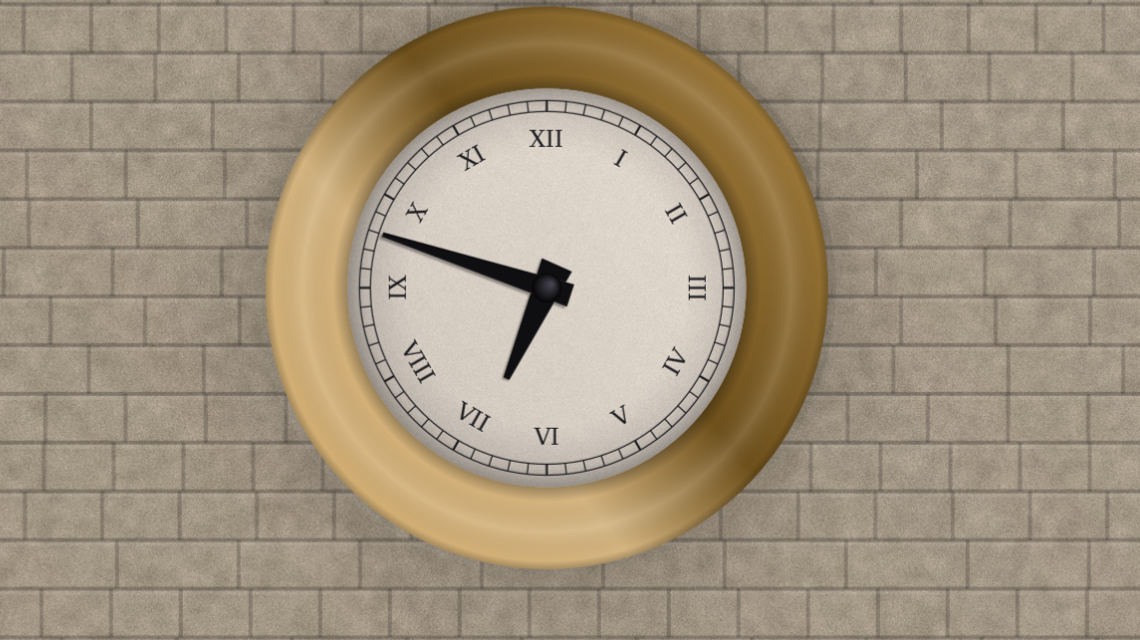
6:48
